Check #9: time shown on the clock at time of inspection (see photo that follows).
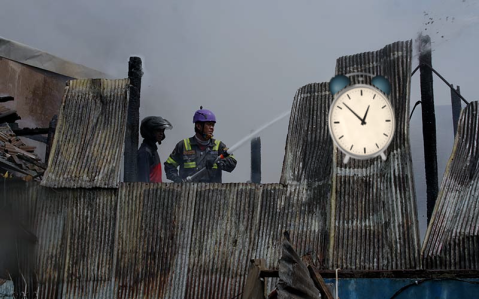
12:52
